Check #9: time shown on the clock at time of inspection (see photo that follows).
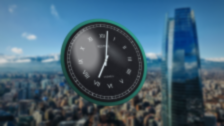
7:02
